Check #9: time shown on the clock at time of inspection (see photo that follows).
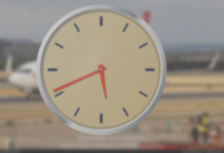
5:41
